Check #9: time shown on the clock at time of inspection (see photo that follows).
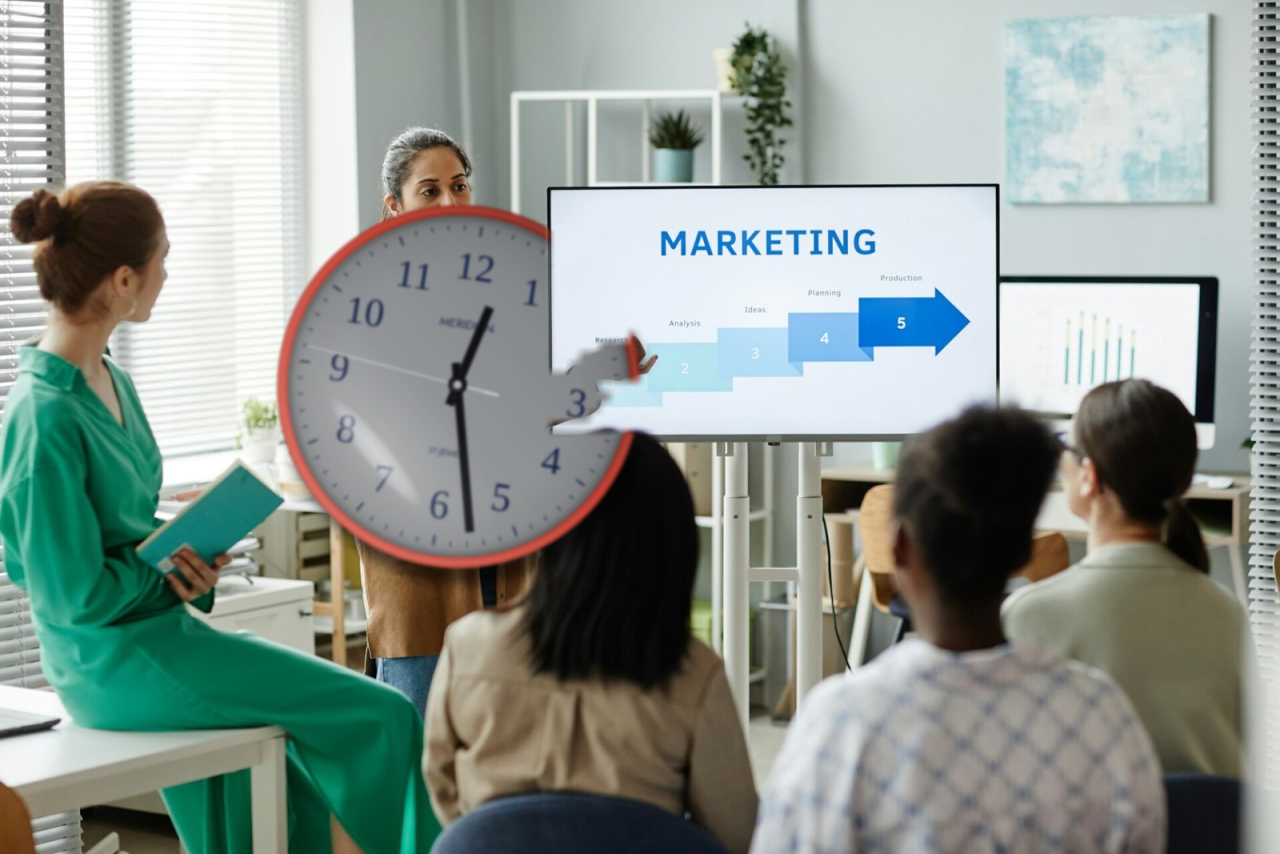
12:27:46
